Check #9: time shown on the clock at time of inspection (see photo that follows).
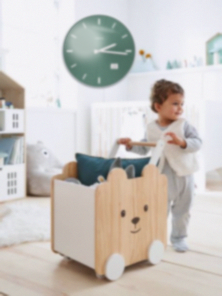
2:16
